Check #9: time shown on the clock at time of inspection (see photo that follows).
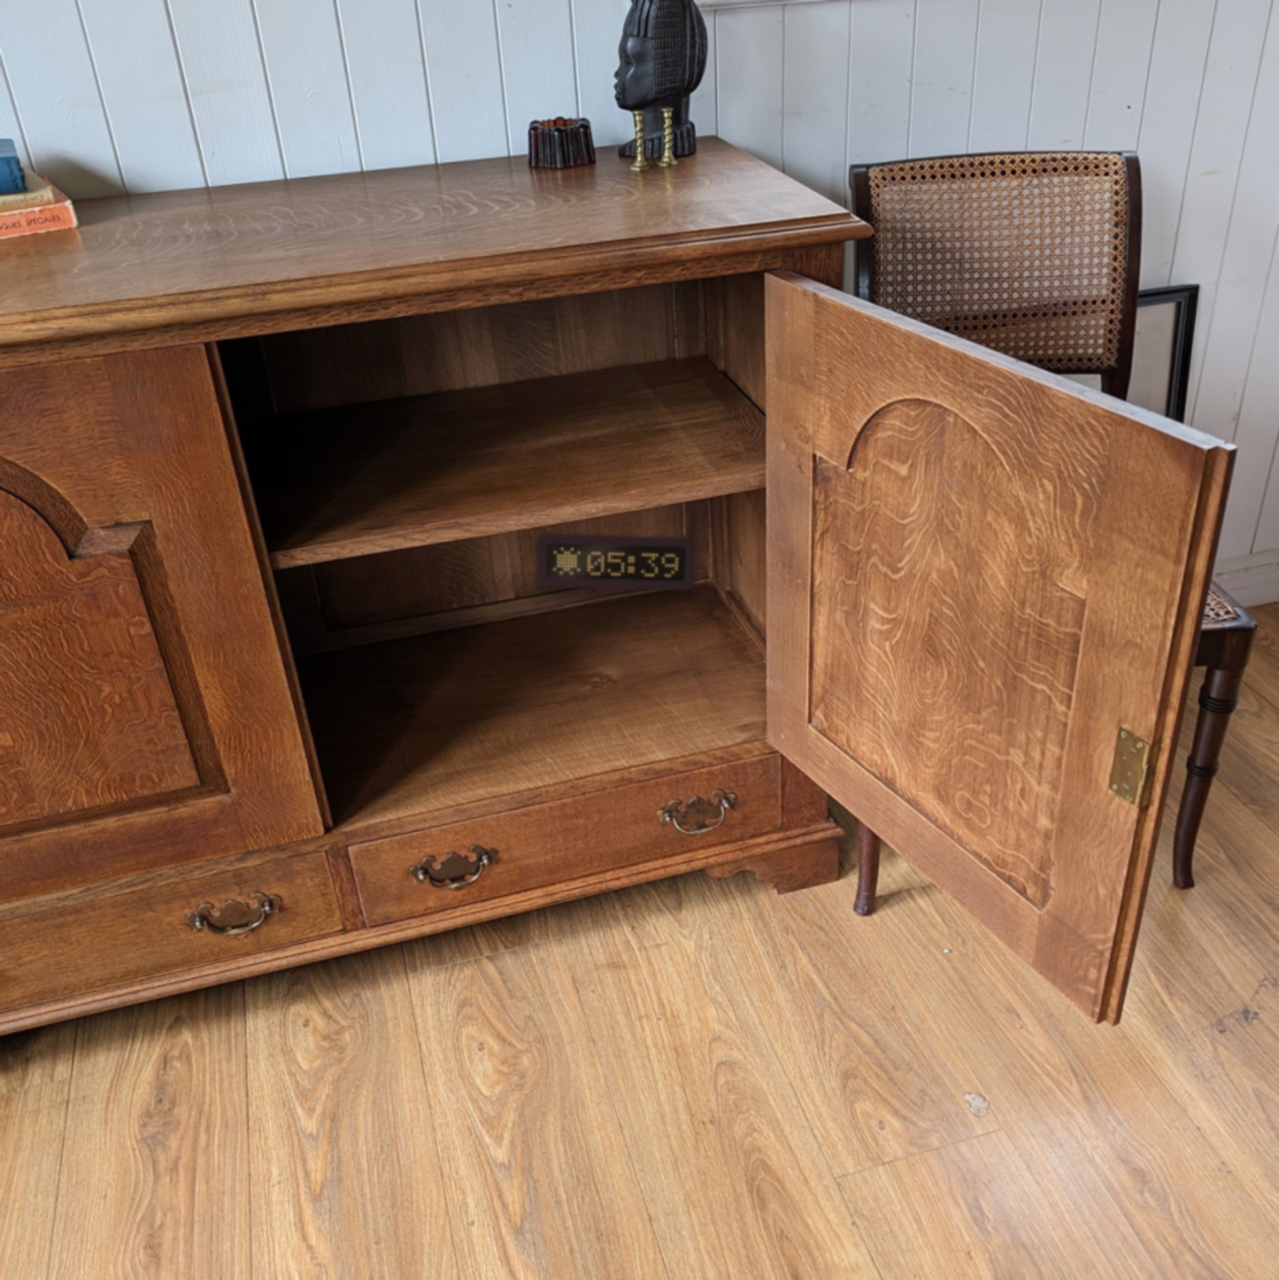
5:39
